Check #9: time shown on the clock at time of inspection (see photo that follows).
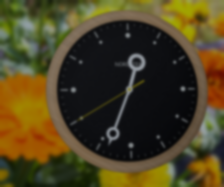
12:33:40
